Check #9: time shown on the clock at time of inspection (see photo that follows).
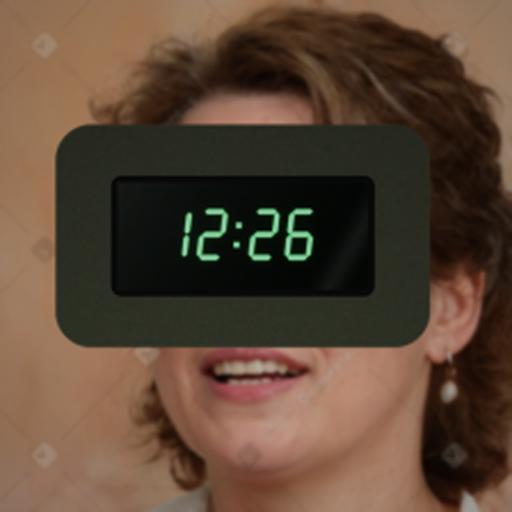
12:26
